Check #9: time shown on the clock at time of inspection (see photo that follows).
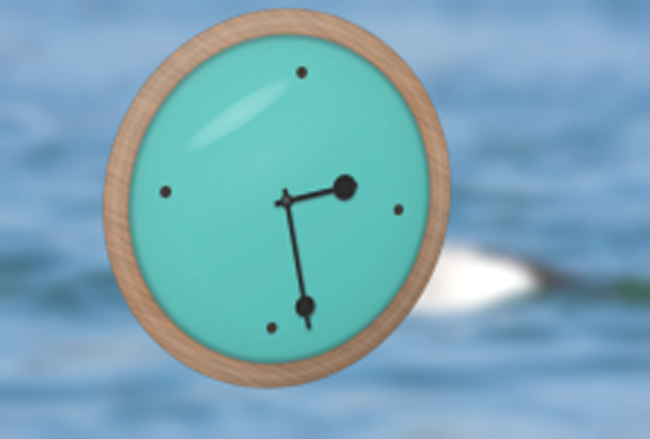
2:27
